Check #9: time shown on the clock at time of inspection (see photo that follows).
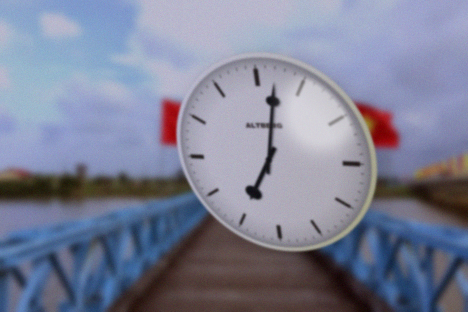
7:02
